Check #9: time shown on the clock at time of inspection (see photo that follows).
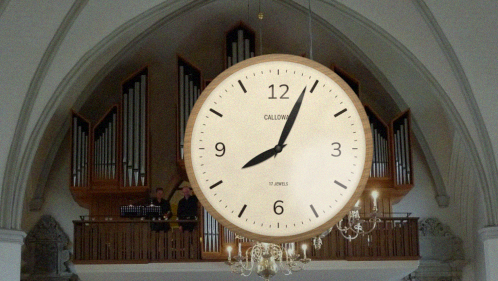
8:04
